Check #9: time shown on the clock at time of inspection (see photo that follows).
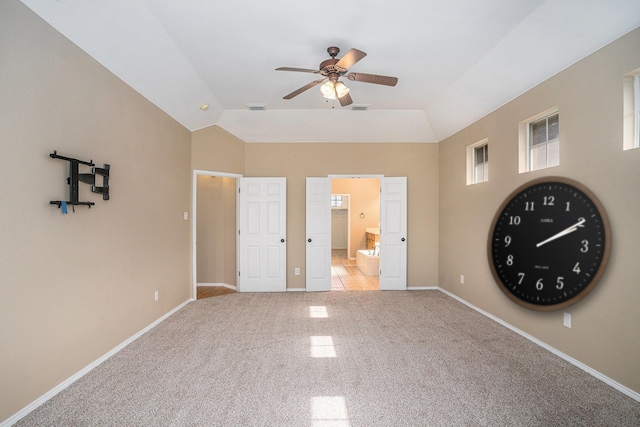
2:10
